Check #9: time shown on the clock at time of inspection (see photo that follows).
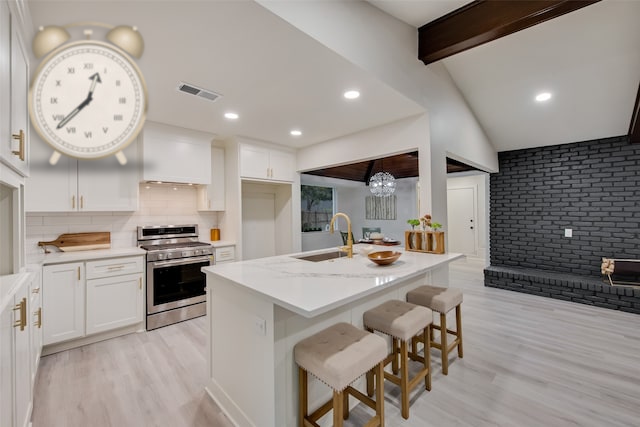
12:38
